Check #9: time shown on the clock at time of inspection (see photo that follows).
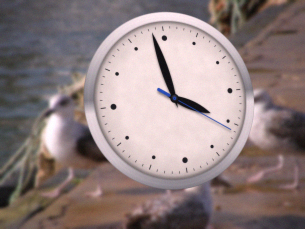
3:58:21
